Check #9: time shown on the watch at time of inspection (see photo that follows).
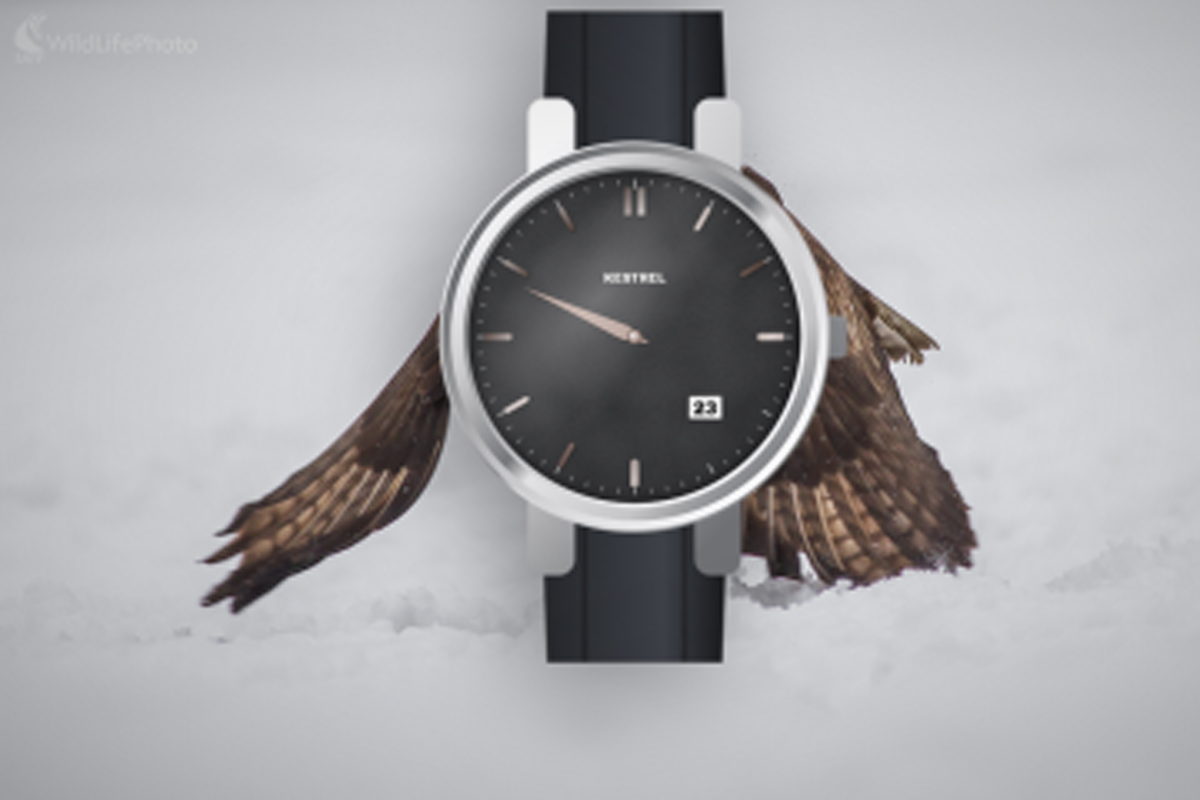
9:49
